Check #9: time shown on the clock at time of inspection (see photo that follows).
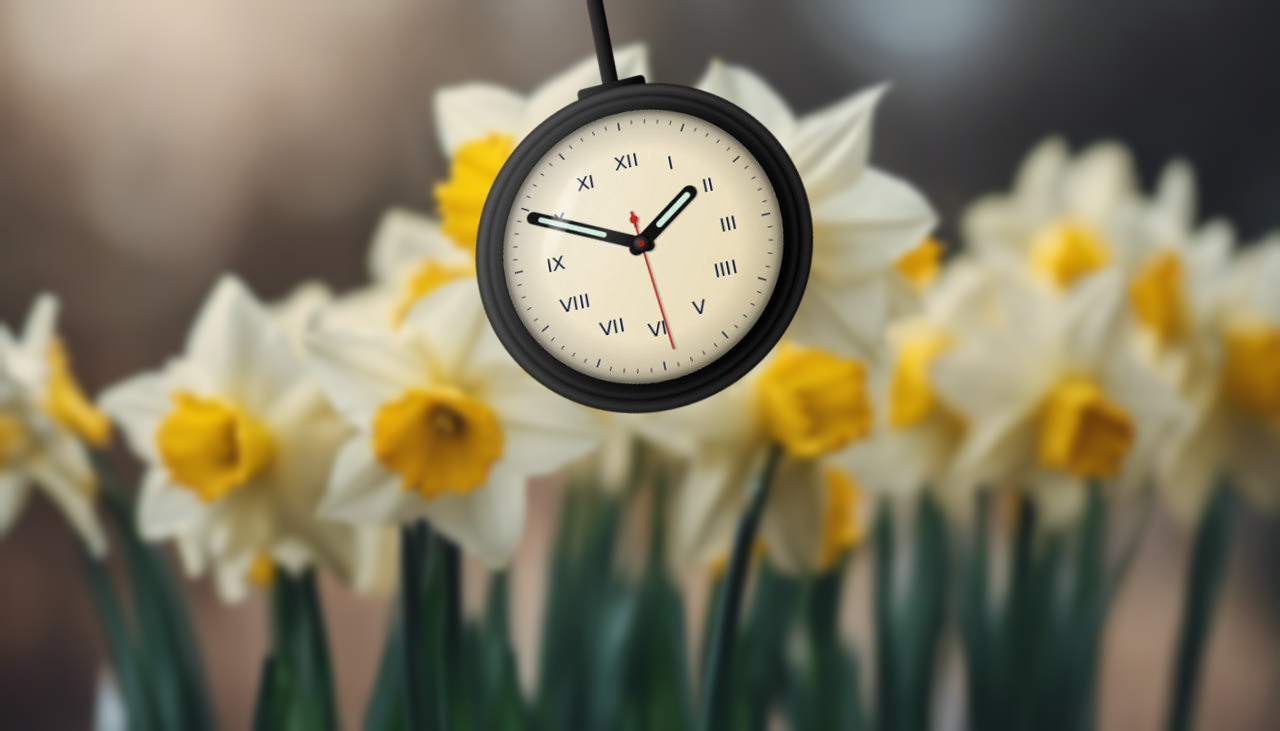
1:49:29
